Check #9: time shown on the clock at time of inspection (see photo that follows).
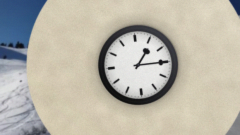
1:15
